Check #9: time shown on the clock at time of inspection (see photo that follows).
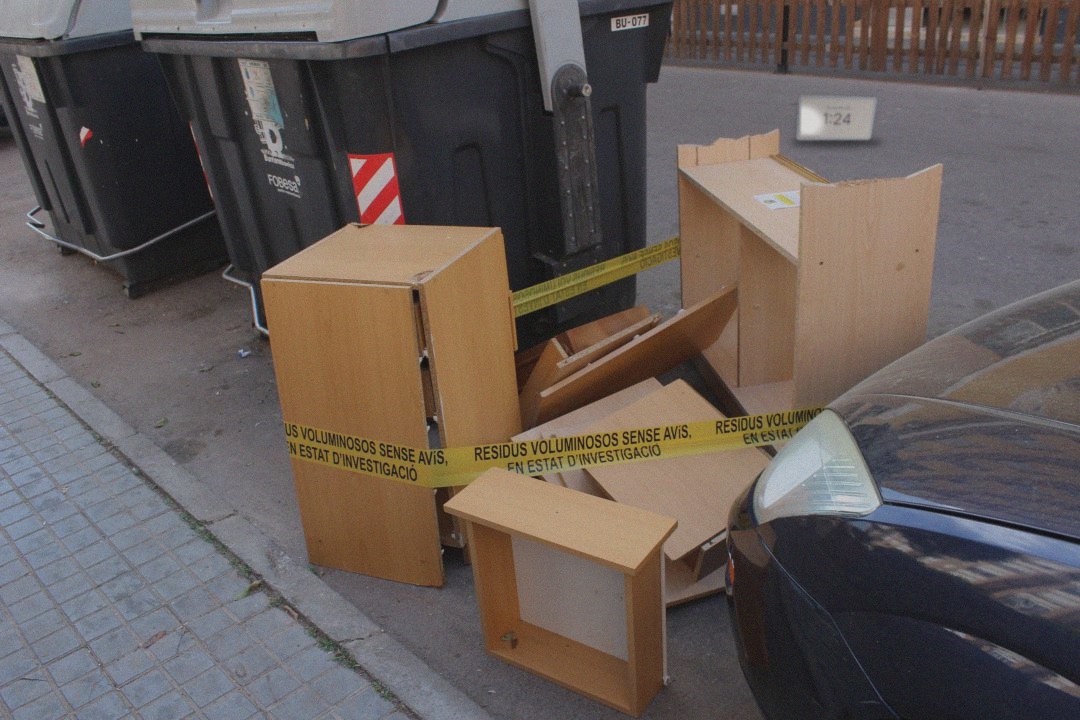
1:24
